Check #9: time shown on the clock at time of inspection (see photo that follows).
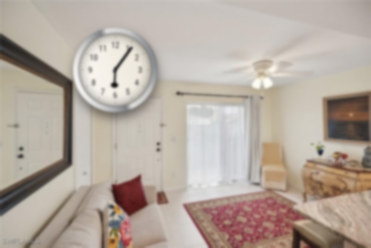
6:06
